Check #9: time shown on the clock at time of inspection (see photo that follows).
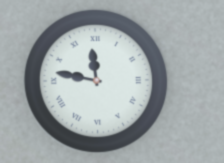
11:47
